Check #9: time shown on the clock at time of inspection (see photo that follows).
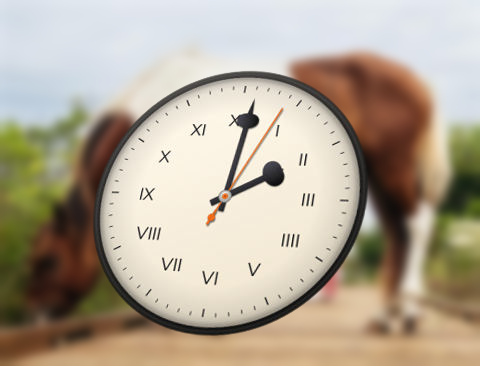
2:01:04
